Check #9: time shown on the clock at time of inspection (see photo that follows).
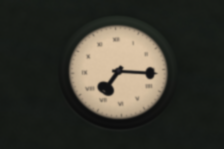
7:16
